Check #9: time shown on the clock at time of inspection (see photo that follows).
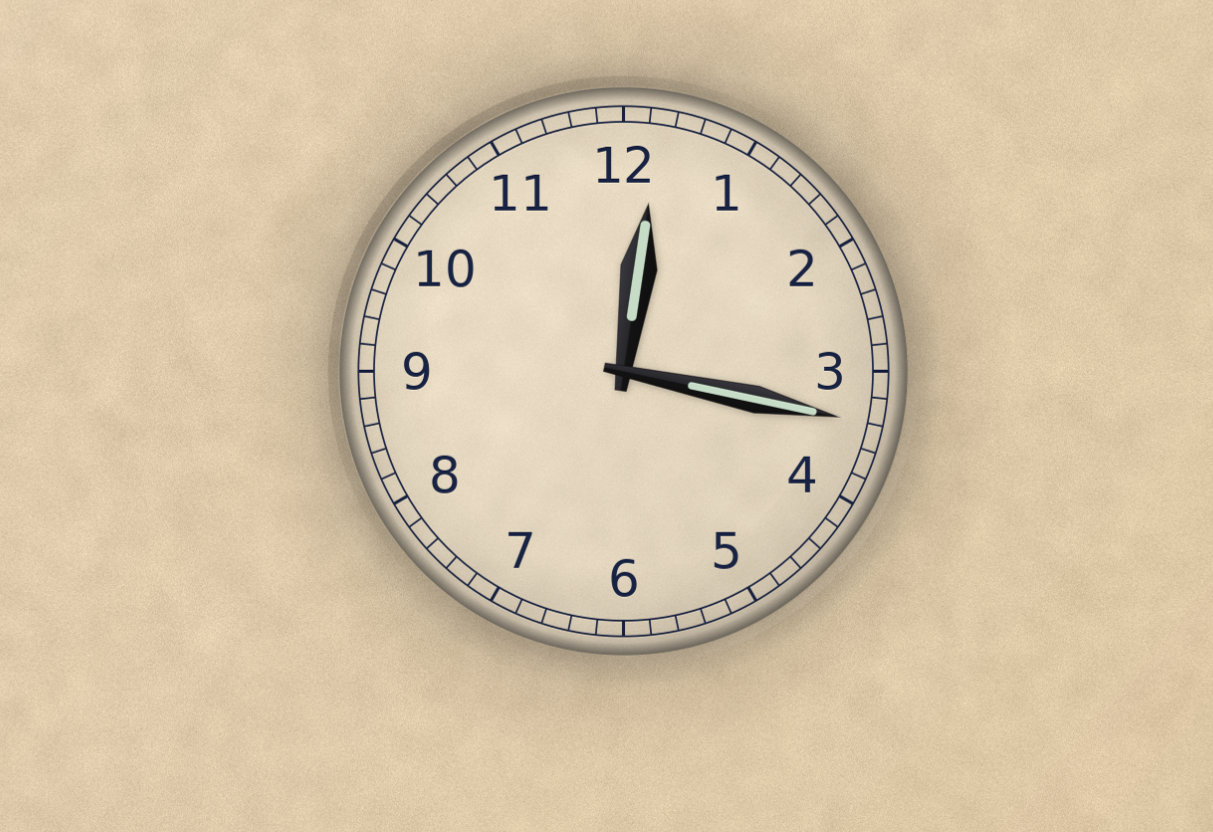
12:17
